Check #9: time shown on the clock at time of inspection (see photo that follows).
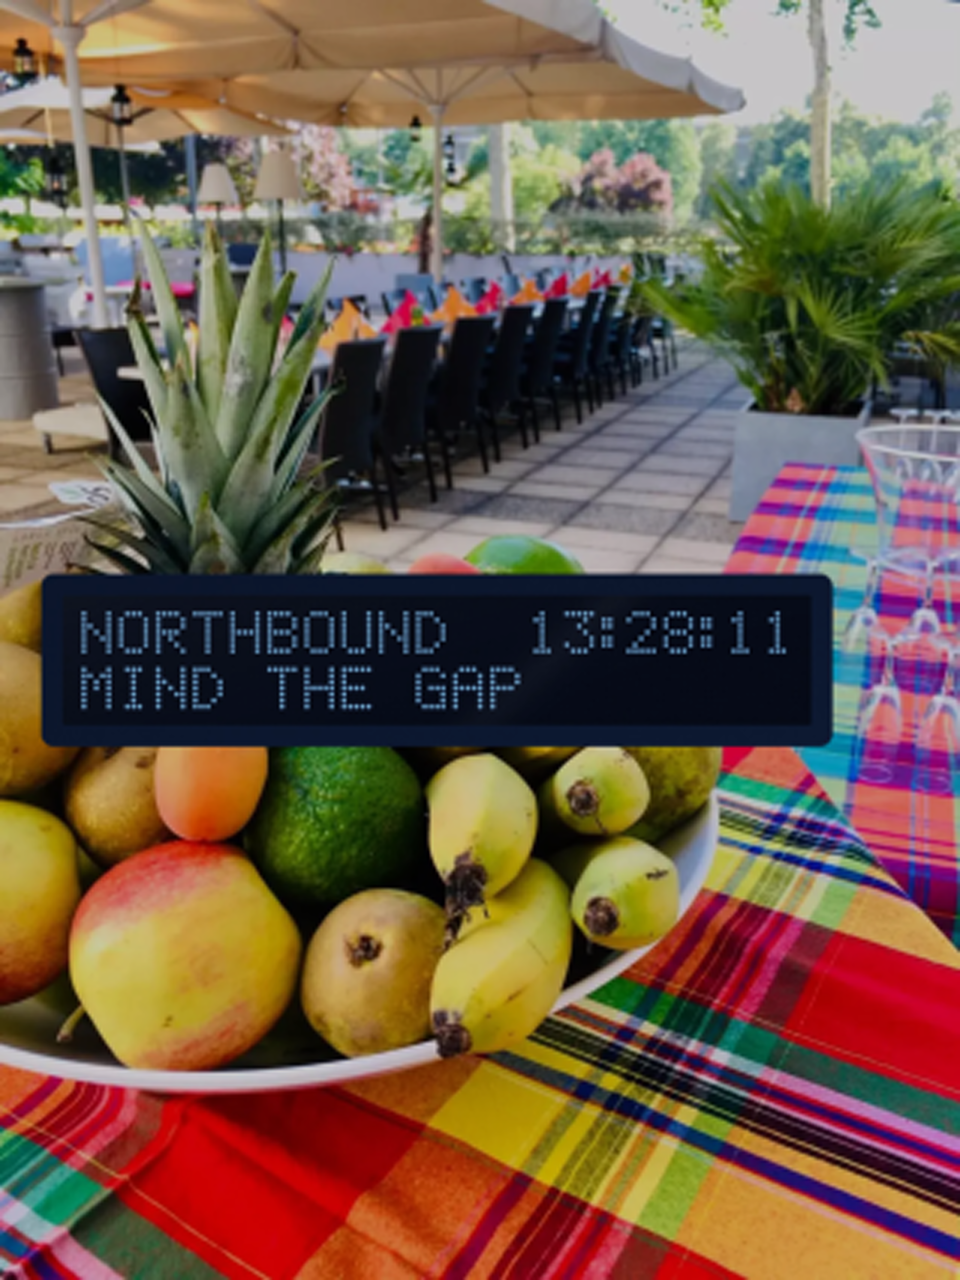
13:28:11
